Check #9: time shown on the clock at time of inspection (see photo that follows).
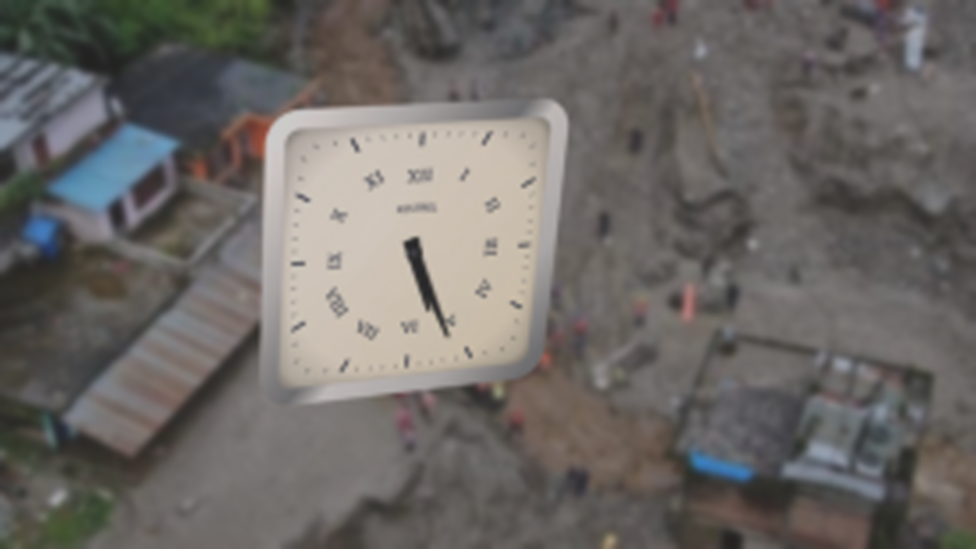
5:26
